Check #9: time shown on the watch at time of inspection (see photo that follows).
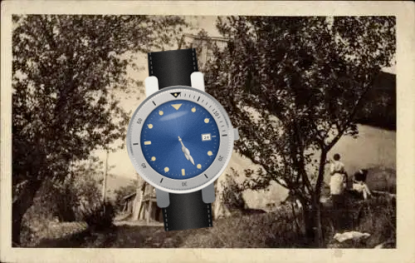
5:26
